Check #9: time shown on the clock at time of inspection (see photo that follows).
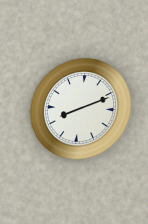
8:11
